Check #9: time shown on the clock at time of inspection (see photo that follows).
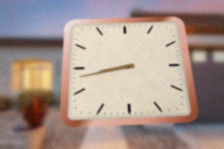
8:43
